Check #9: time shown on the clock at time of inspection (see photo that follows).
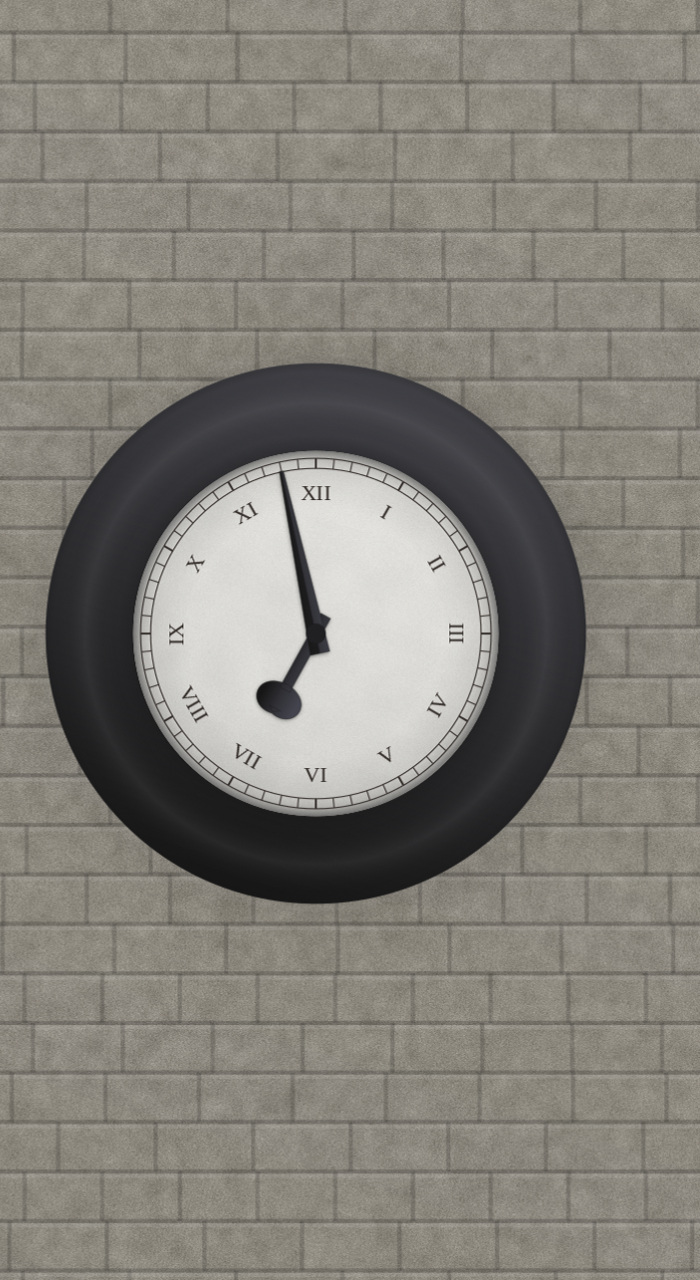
6:58
